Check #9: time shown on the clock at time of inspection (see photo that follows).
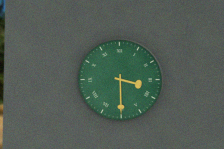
3:30
